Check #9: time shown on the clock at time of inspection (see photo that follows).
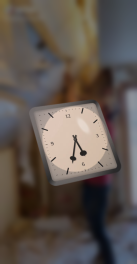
5:34
